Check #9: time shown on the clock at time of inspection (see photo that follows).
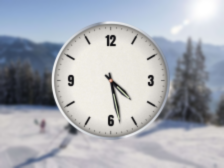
4:28
